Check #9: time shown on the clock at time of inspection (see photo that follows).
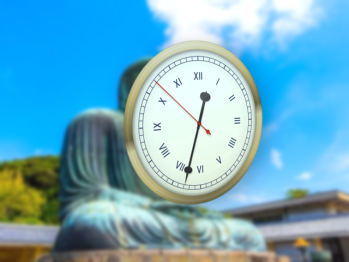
12:32:52
